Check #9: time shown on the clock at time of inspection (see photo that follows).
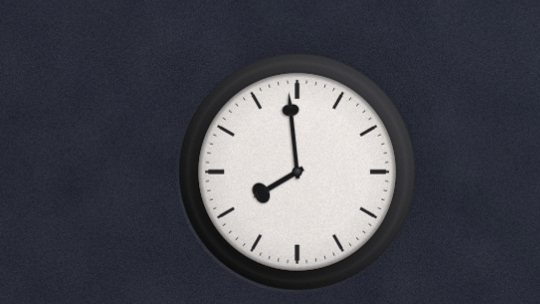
7:59
